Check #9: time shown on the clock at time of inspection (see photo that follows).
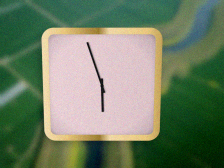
5:57
